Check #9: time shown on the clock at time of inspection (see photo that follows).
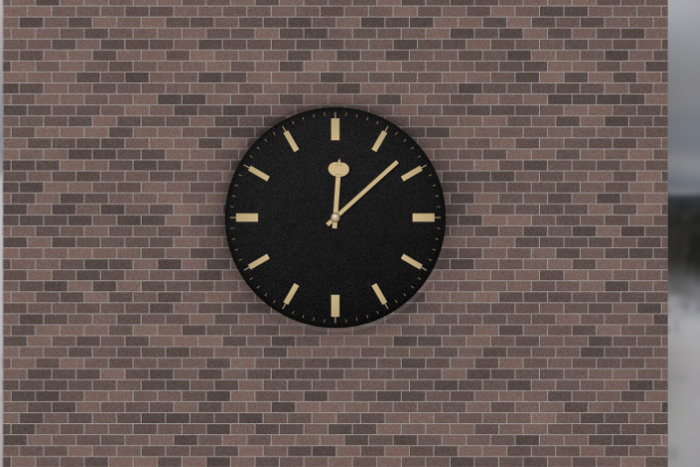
12:08
